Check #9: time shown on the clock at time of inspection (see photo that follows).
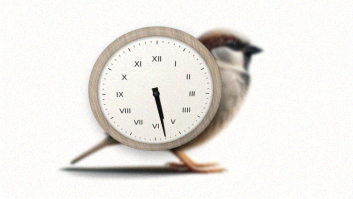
5:28
